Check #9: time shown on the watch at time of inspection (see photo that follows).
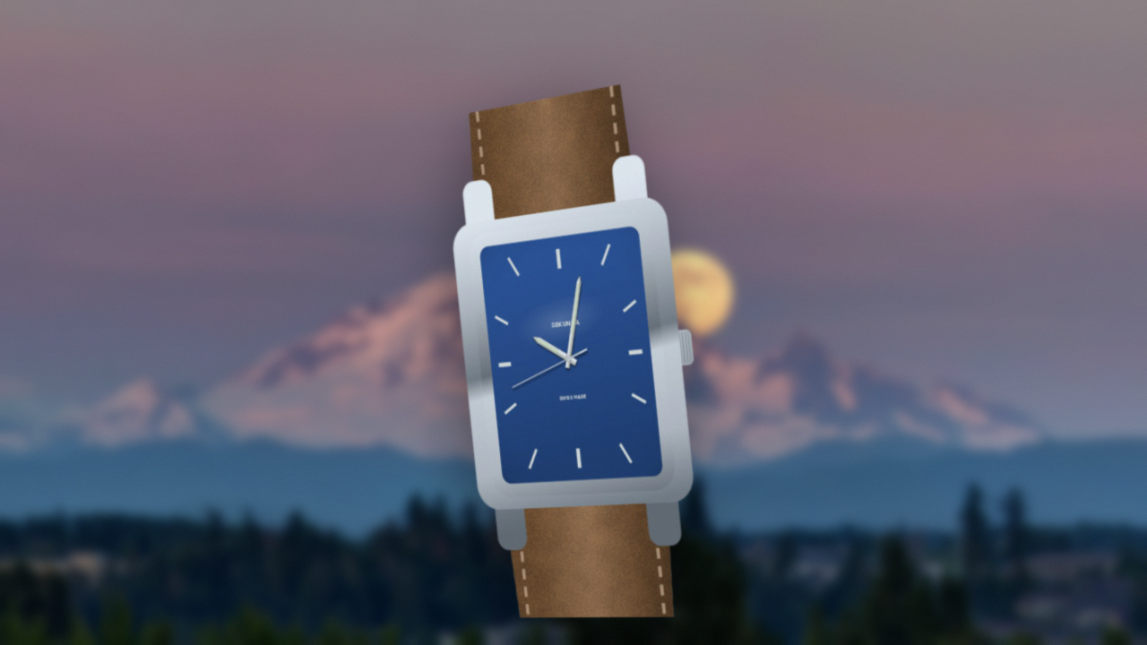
10:02:42
